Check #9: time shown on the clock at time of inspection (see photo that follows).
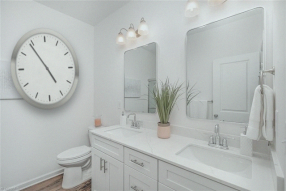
4:54
